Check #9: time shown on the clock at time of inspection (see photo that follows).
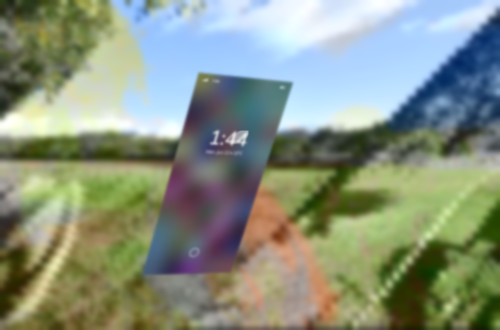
1:44
